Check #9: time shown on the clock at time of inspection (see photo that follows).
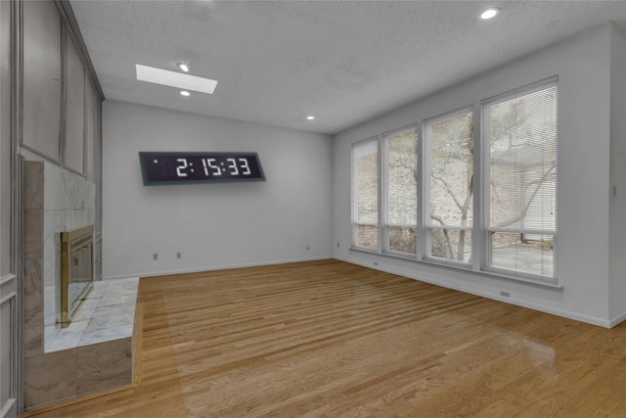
2:15:33
